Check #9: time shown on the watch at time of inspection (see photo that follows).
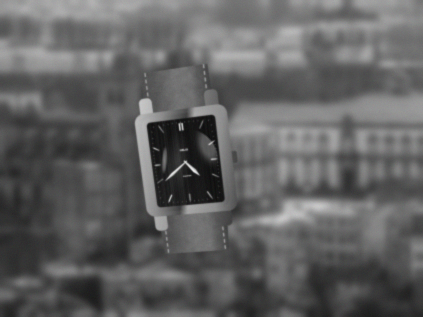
4:39
